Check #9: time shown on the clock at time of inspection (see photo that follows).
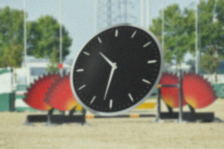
10:32
